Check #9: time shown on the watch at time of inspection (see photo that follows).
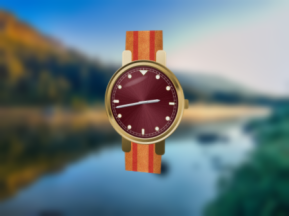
2:43
